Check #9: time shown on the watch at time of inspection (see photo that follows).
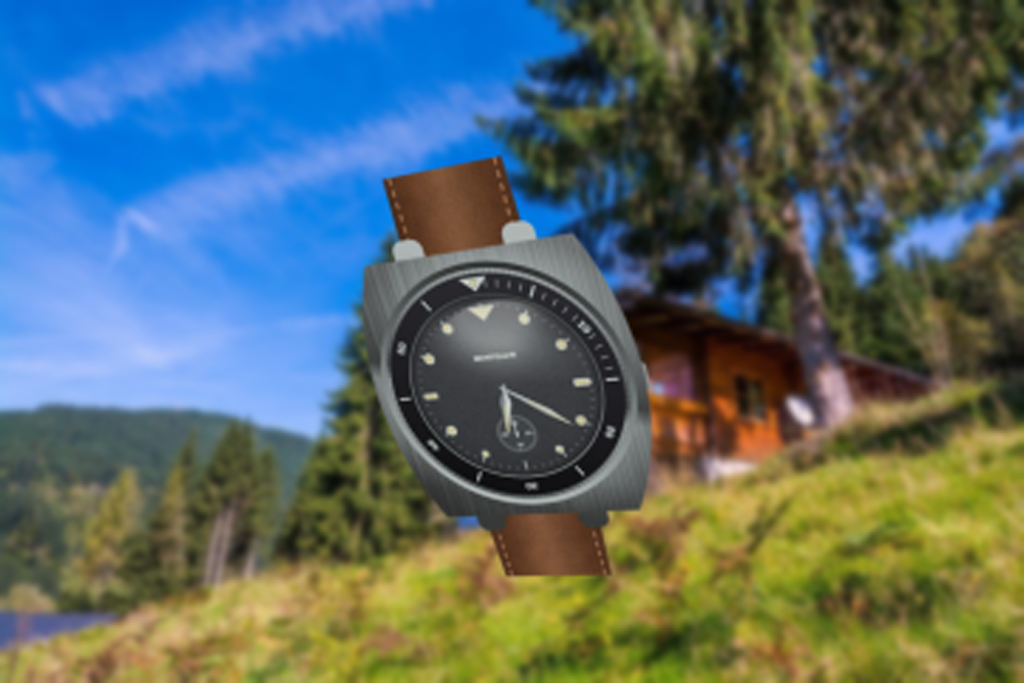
6:21
